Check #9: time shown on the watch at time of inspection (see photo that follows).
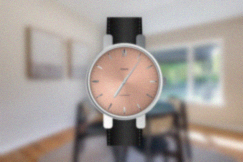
7:06
